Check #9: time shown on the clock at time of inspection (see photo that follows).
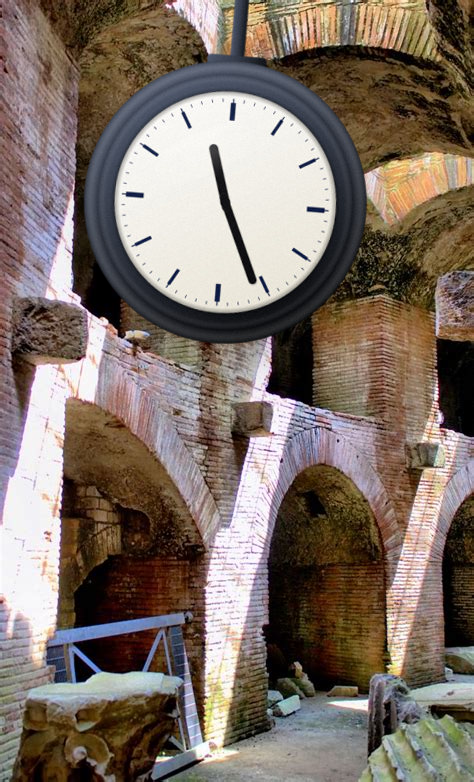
11:26
